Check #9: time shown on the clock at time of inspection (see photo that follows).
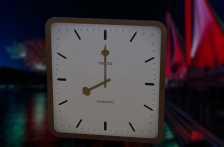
8:00
